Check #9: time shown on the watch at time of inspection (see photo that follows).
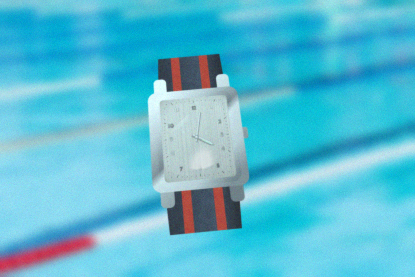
4:02
